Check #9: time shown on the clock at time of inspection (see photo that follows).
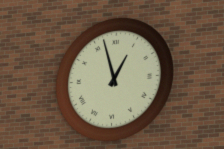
12:57
